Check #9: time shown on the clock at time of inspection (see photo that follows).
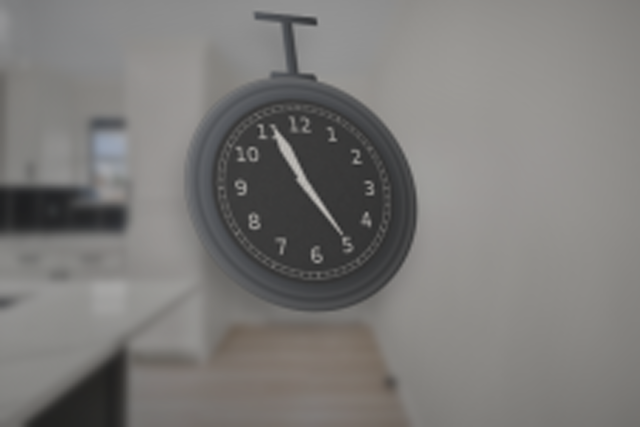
4:56
